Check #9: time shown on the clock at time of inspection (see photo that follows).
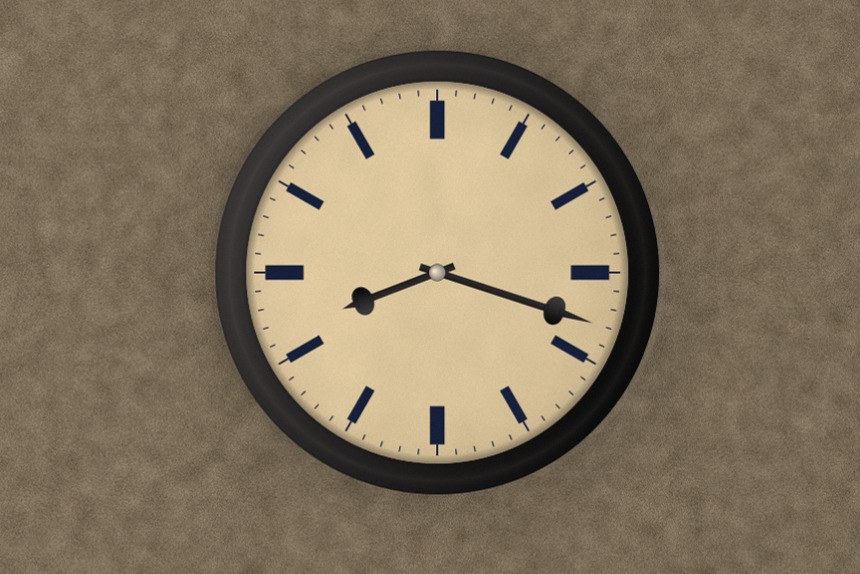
8:18
